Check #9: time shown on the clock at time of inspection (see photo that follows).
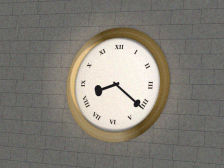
8:21
